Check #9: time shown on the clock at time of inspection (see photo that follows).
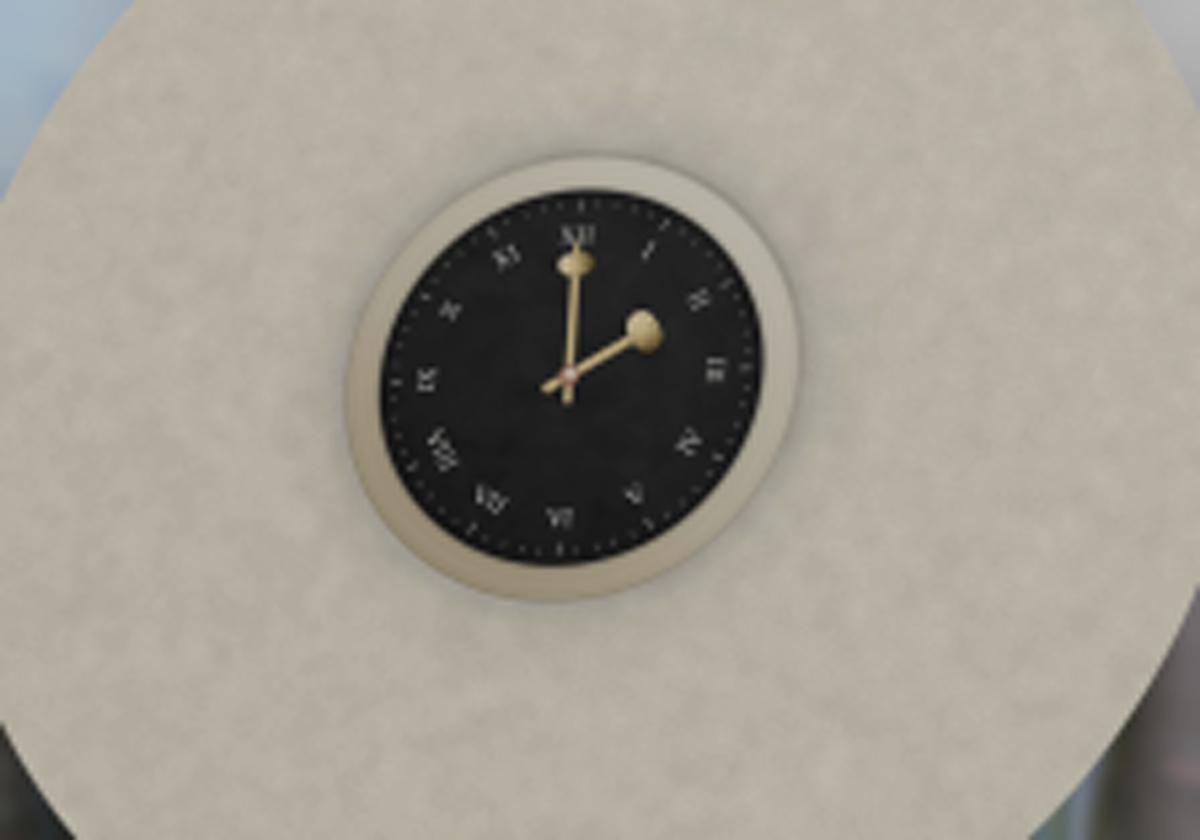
2:00
